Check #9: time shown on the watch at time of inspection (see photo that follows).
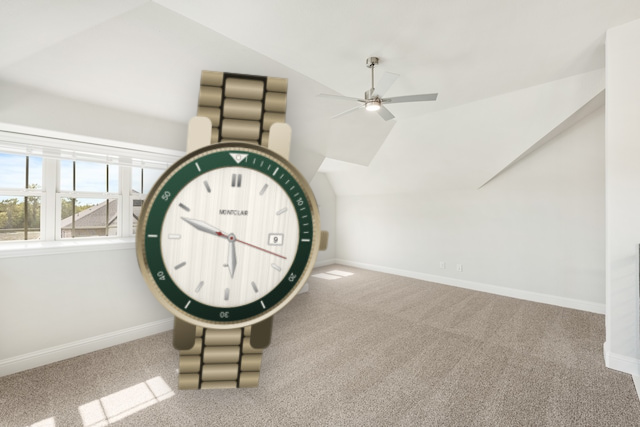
5:48:18
